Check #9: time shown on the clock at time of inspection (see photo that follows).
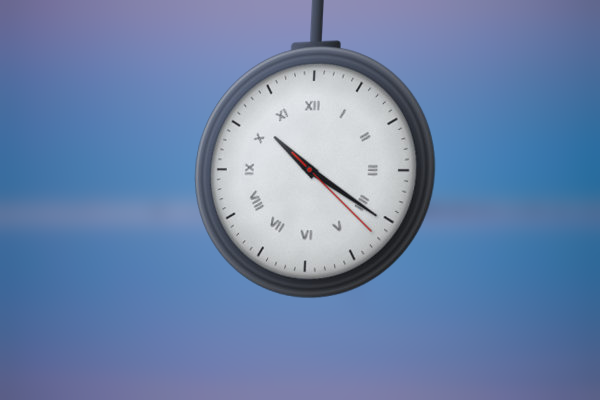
10:20:22
